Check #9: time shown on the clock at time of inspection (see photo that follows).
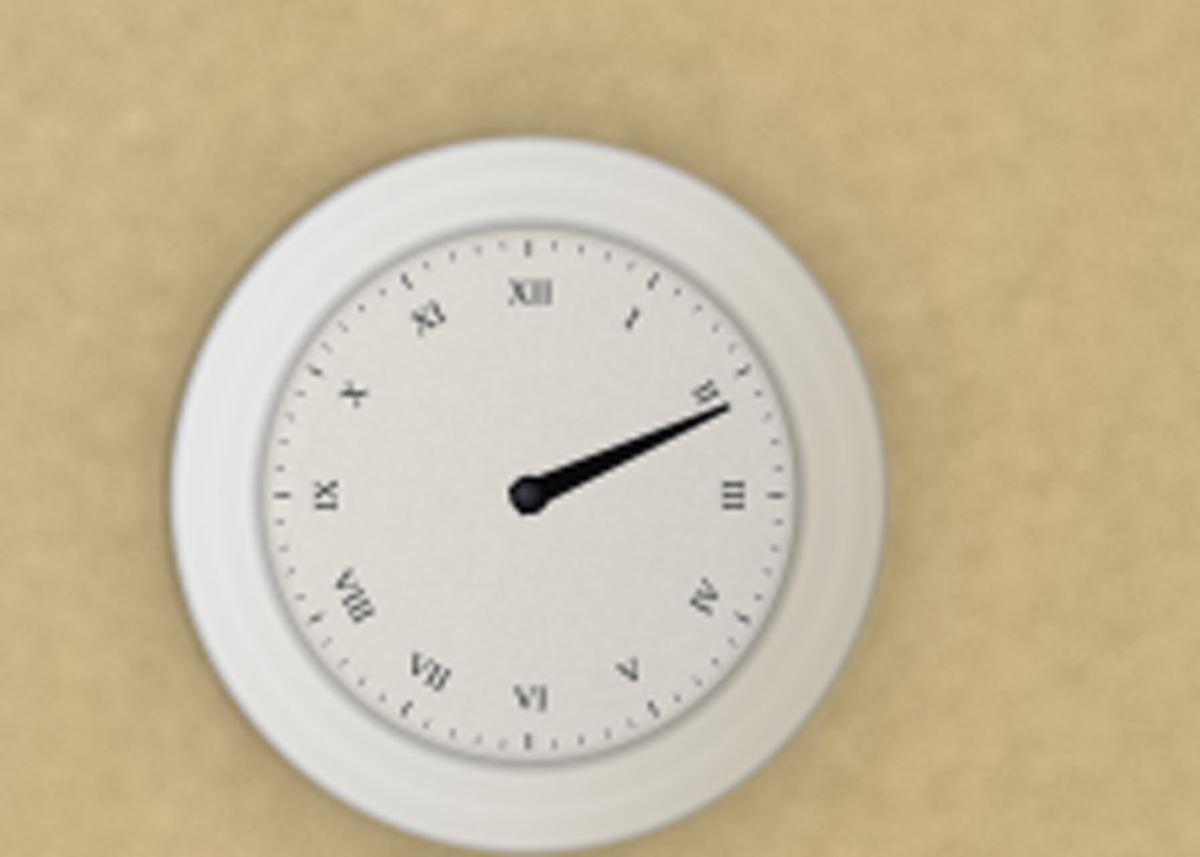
2:11
